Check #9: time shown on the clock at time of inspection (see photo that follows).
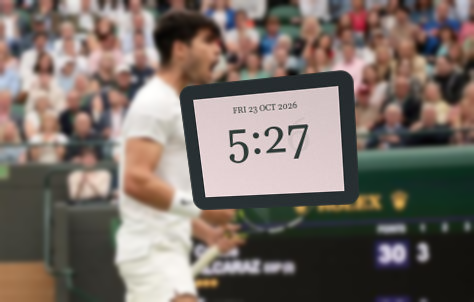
5:27
